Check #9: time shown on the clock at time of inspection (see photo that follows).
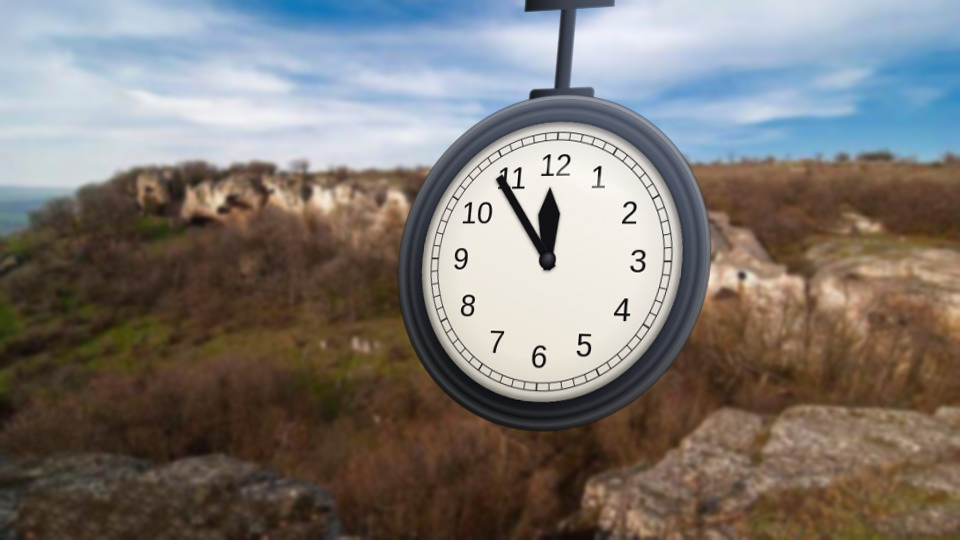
11:54
